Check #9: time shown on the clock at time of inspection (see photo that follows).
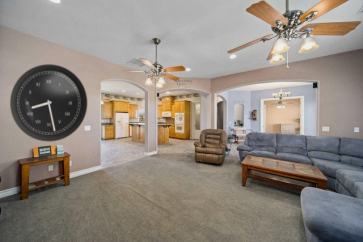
8:28
